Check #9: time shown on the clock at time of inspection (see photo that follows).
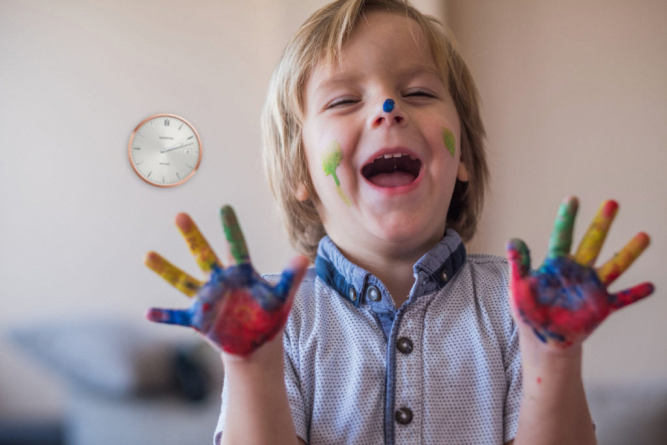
2:12
